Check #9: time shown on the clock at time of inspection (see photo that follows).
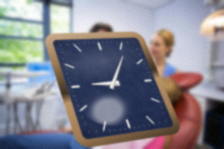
9:06
